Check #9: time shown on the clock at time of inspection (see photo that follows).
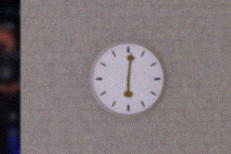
6:01
